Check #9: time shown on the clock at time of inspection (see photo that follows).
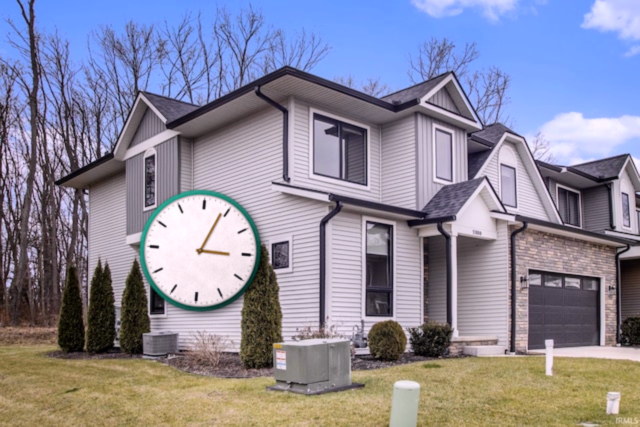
3:04
